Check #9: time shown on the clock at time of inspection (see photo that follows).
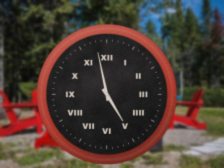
4:58
